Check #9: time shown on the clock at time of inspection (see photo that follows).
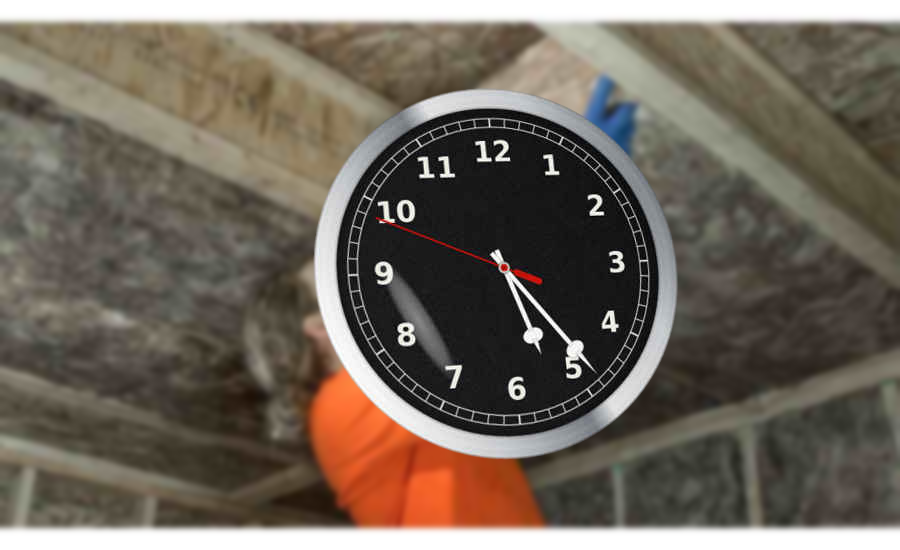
5:23:49
